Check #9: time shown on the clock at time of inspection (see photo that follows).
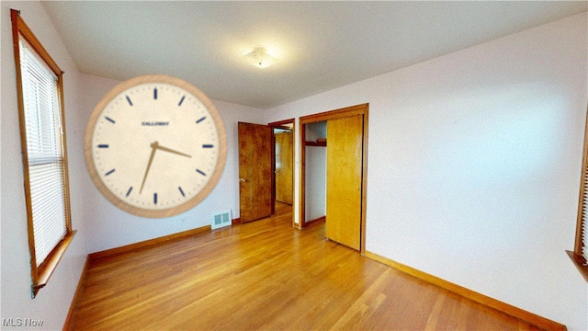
3:33
